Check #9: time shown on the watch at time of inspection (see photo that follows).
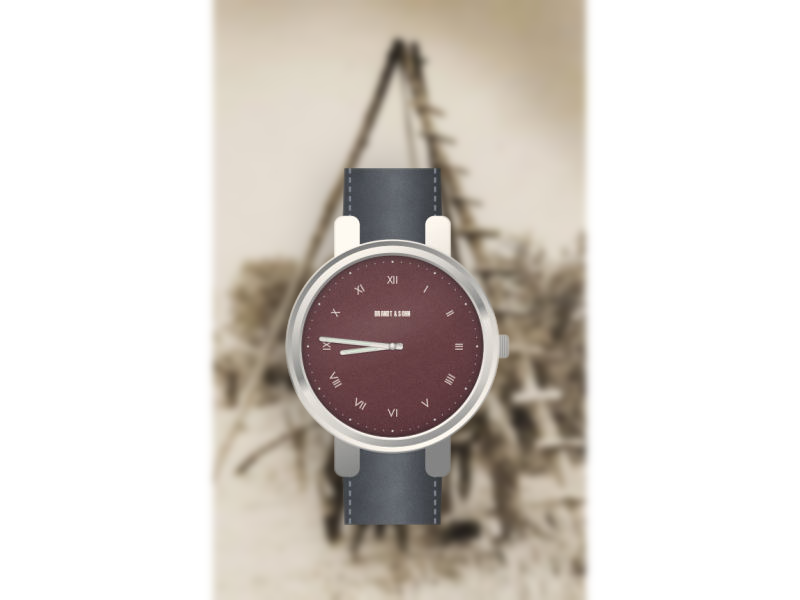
8:46
